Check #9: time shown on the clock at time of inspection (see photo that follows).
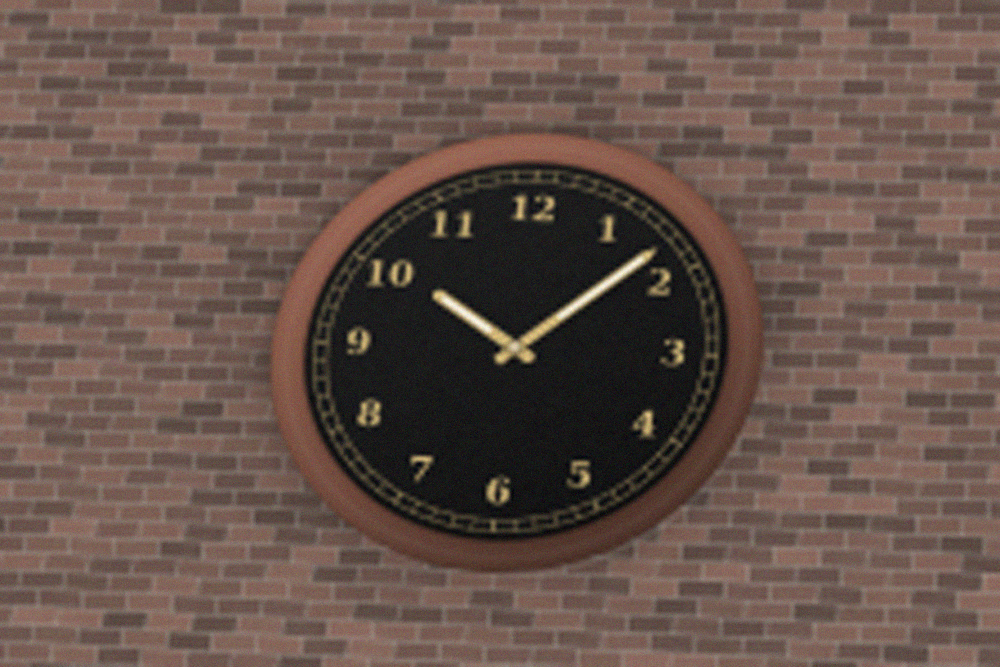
10:08
